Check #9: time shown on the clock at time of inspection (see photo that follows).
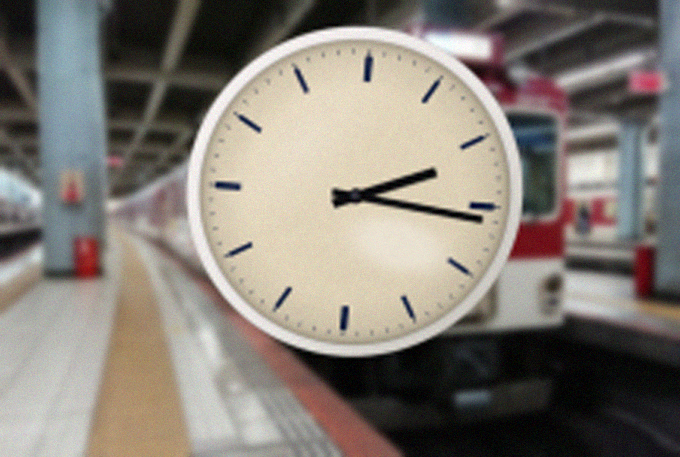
2:16
